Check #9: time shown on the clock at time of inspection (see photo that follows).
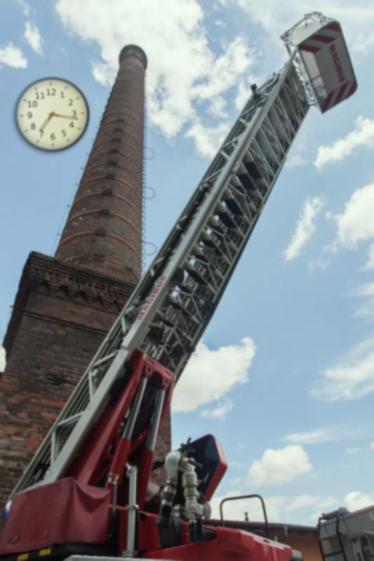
7:17
